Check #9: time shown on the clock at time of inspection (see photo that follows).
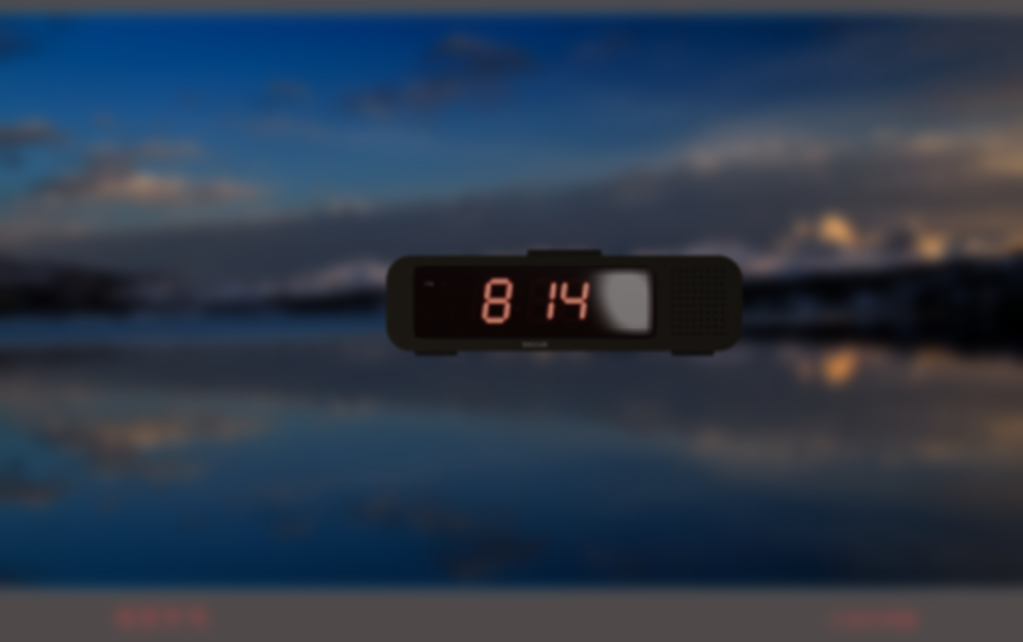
8:14
